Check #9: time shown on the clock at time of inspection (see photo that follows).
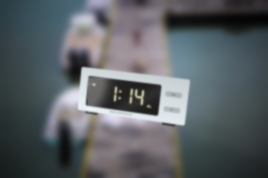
1:14
